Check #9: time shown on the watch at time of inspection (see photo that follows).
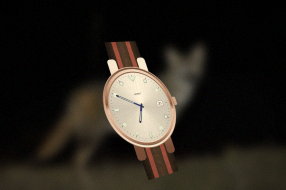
6:50
